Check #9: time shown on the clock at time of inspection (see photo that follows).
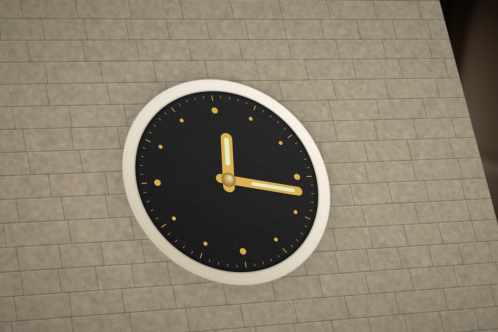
12:17
